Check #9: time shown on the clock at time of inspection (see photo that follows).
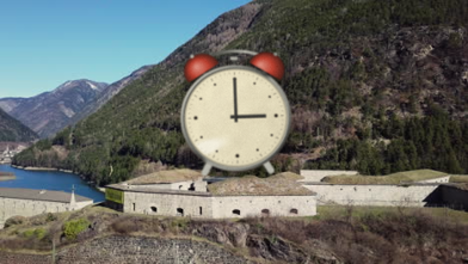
3:00
